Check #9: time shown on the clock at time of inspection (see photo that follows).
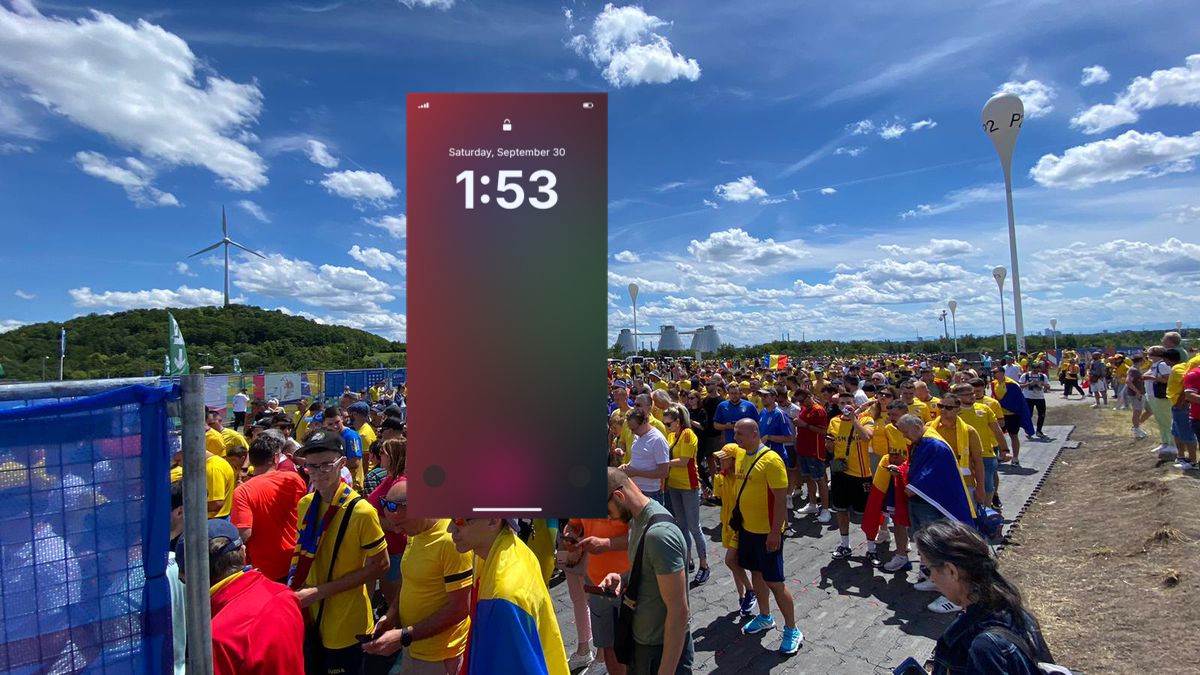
1:53
